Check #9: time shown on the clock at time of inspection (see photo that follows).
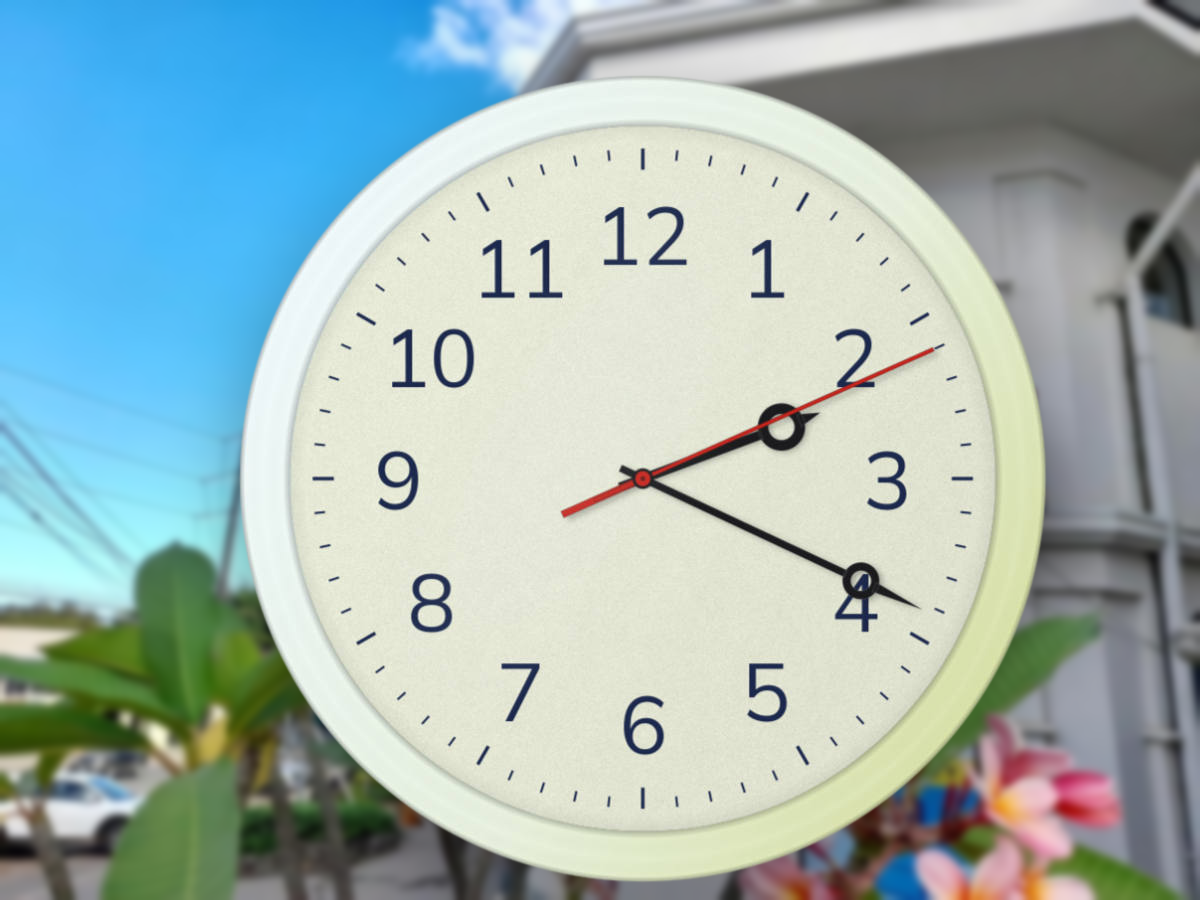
2:19:11
